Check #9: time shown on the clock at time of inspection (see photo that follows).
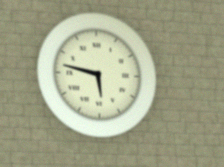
5:47
